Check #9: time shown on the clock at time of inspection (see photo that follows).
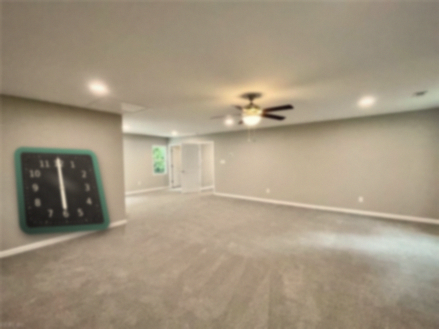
6:00
